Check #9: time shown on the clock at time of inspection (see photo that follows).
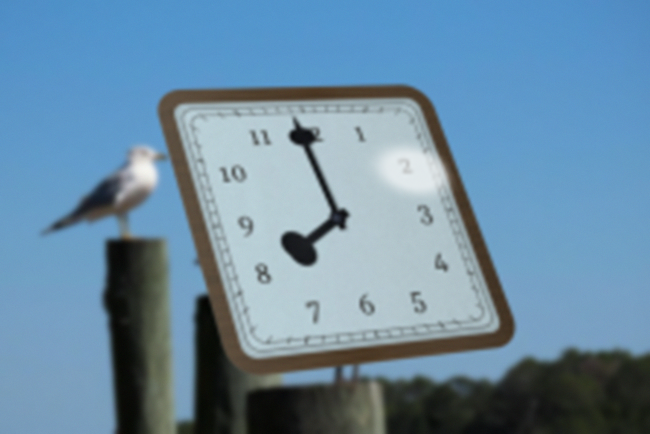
7:59
